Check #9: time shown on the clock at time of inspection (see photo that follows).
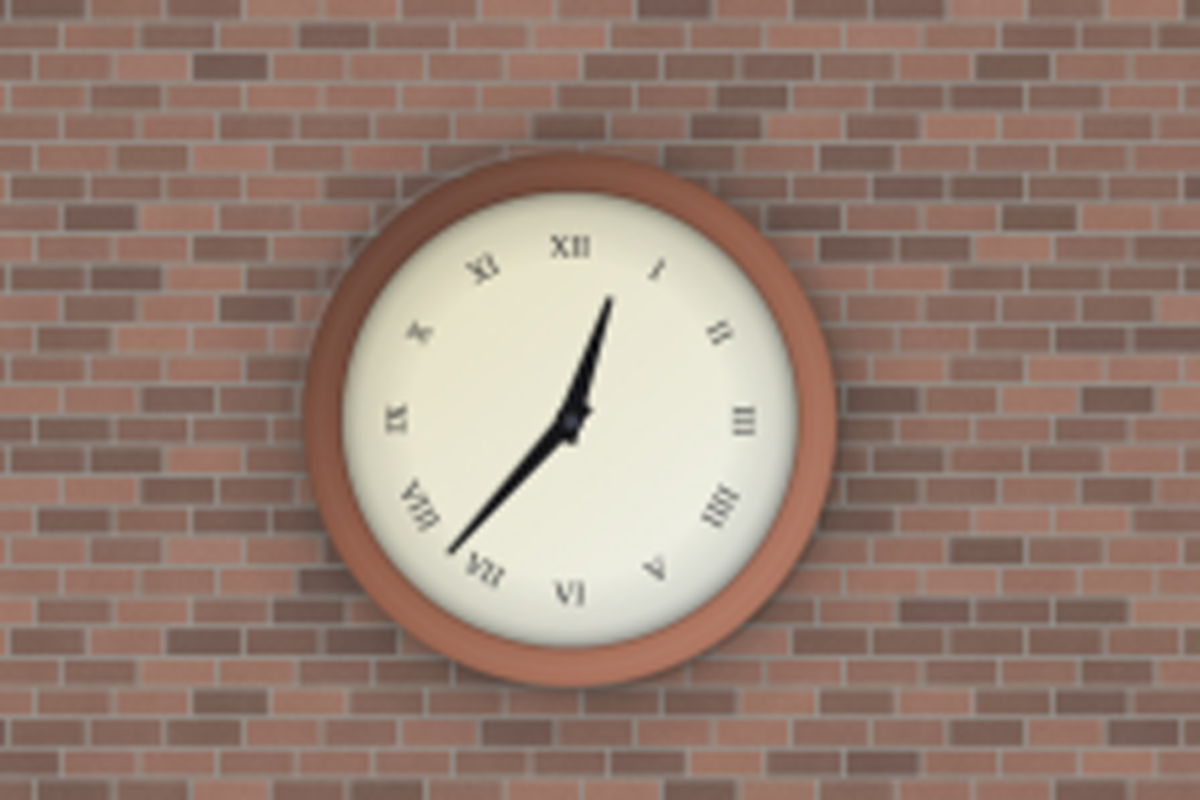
12:37
